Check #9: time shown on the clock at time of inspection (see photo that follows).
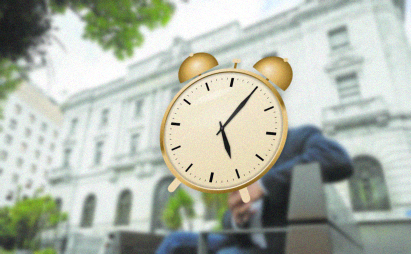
5:05
